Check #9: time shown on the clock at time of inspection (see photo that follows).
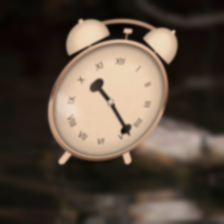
10:23
